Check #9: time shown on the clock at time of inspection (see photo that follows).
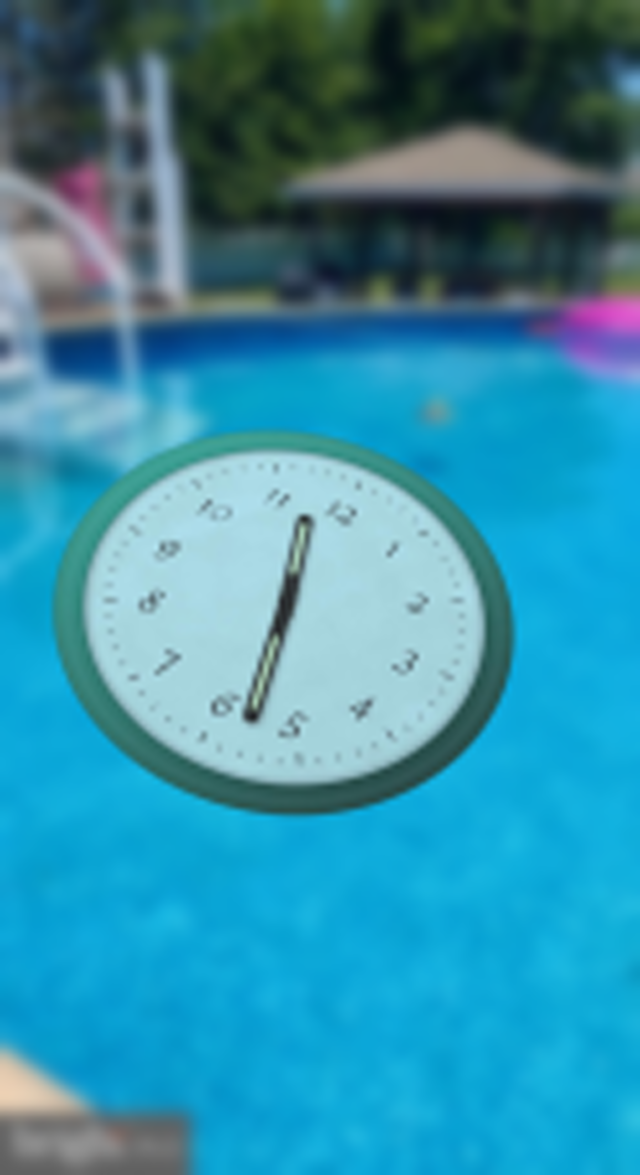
11:28
